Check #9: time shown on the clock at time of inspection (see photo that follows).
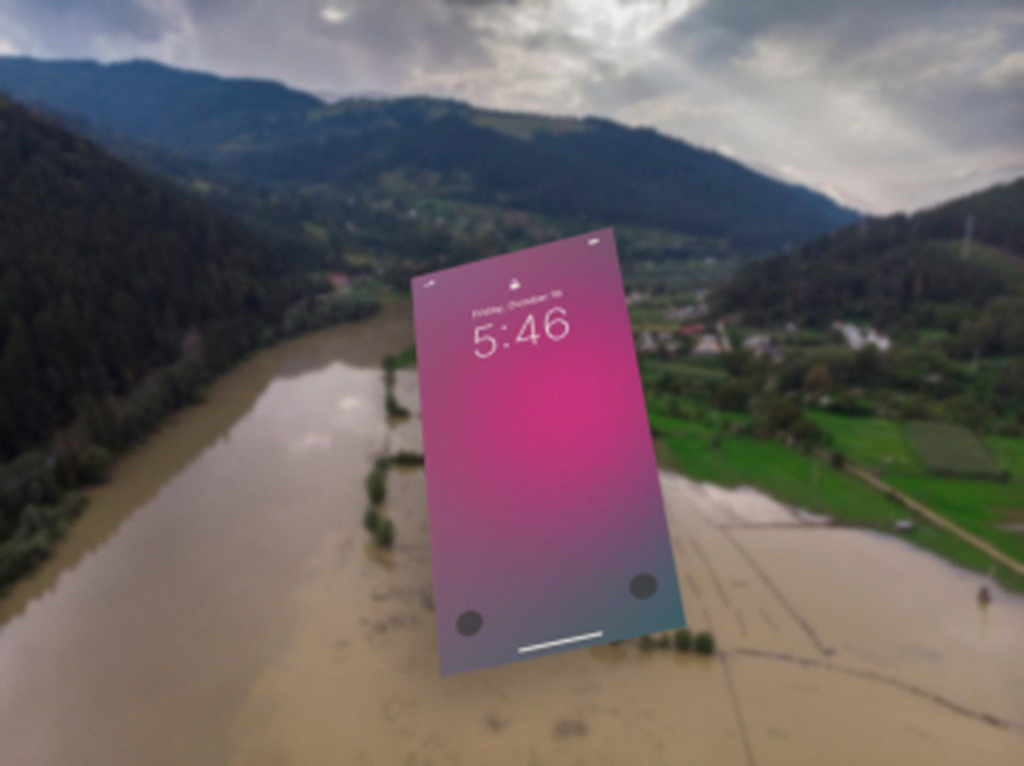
5:46
